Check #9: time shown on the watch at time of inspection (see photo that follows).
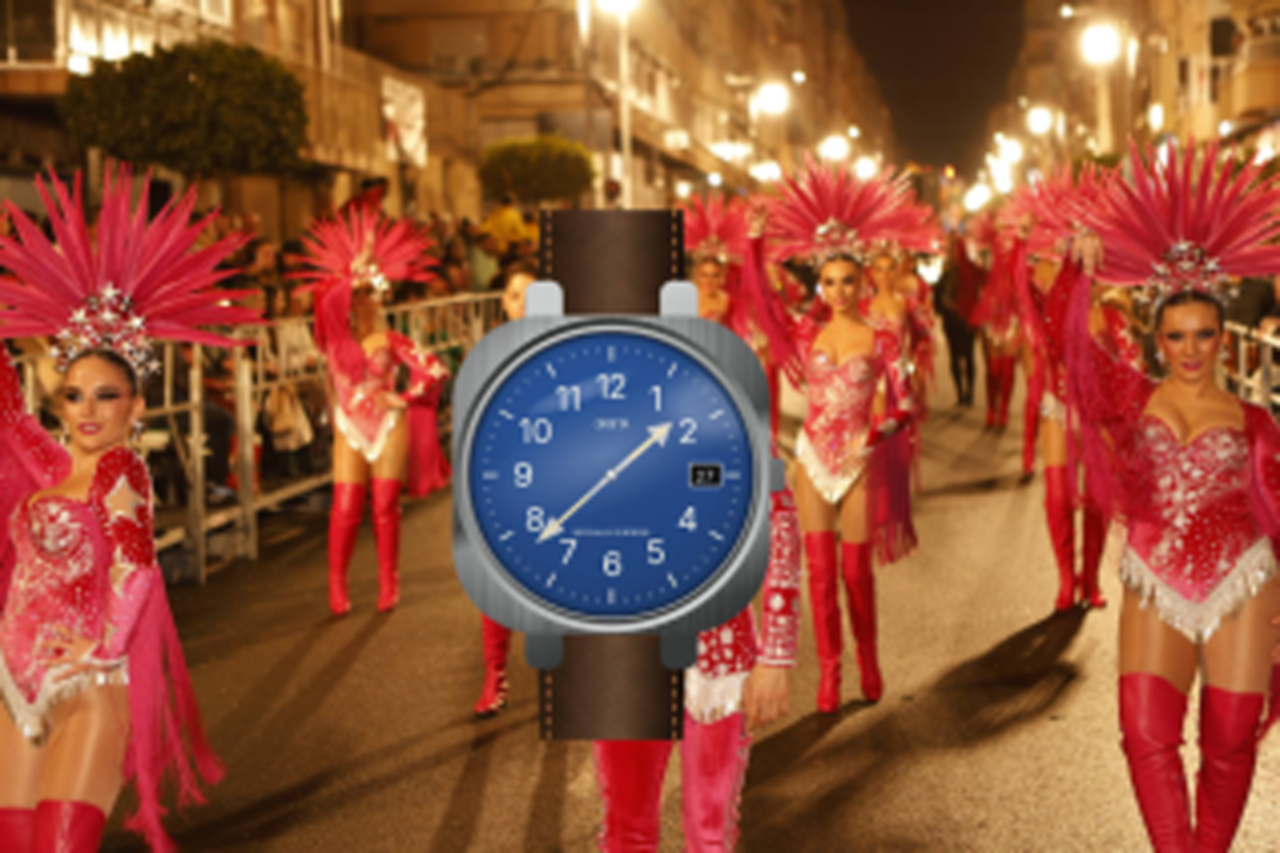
1:38
